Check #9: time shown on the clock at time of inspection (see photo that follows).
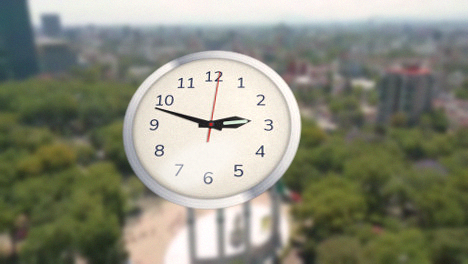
2:48:01
